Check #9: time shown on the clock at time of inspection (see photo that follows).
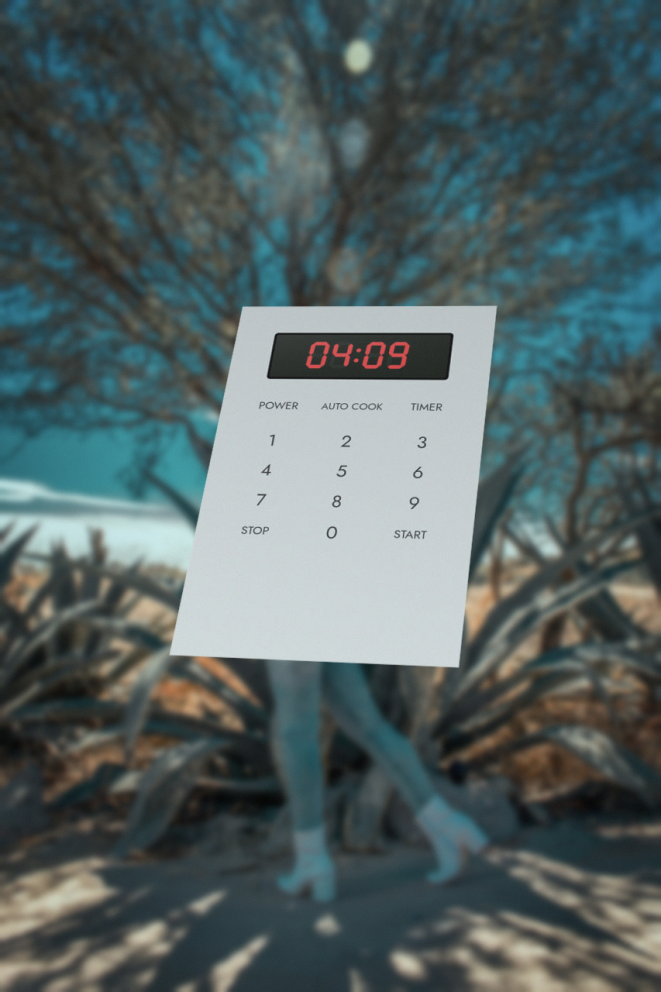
4:09
